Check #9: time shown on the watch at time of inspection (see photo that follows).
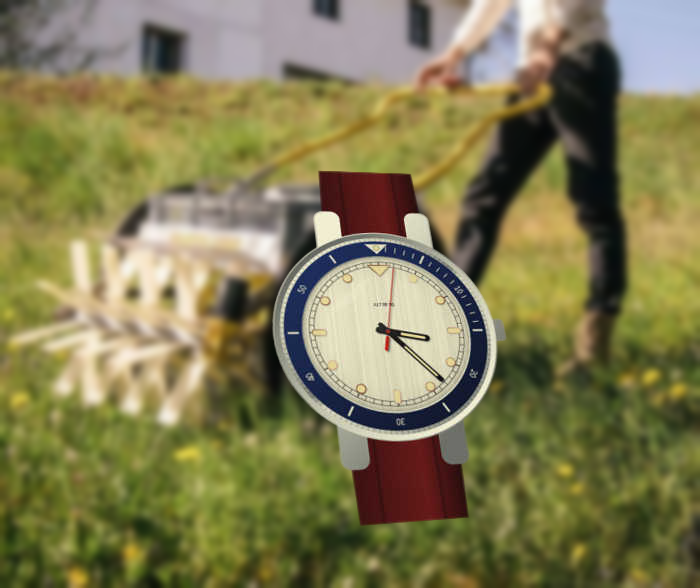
3:23:02
